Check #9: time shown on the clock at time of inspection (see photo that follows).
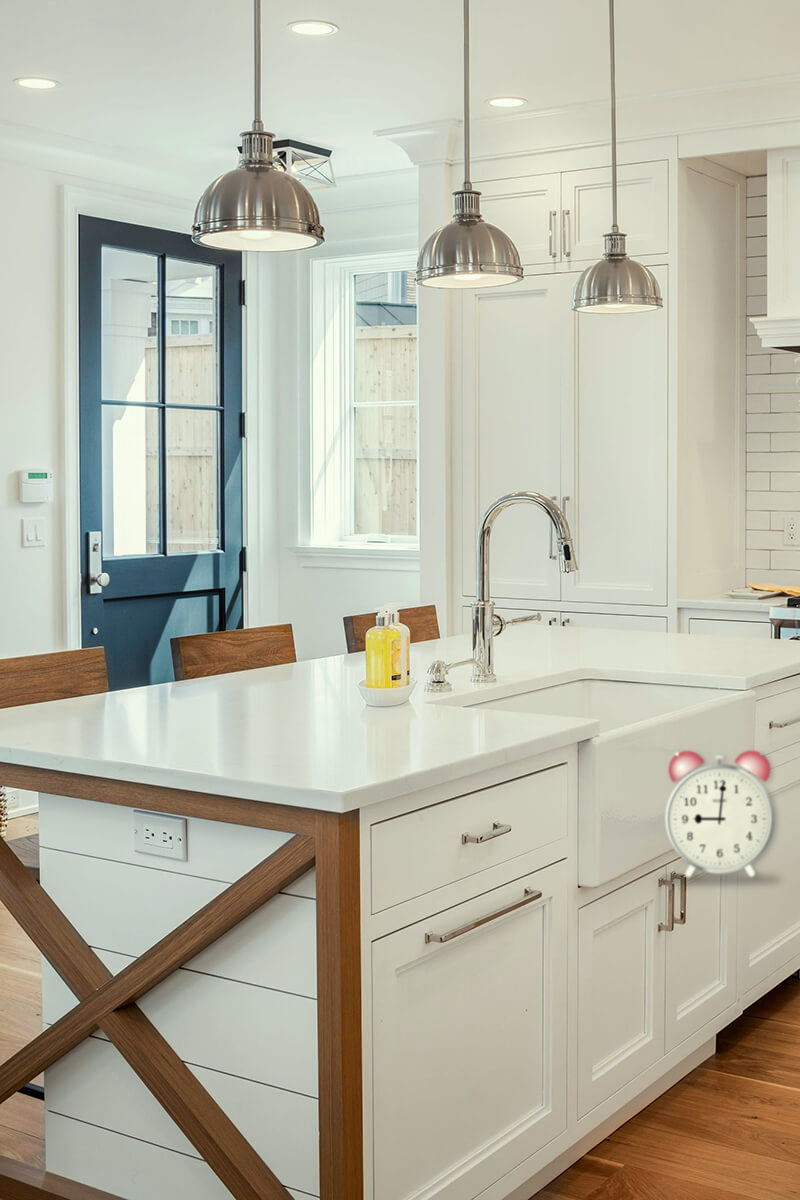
9:01
